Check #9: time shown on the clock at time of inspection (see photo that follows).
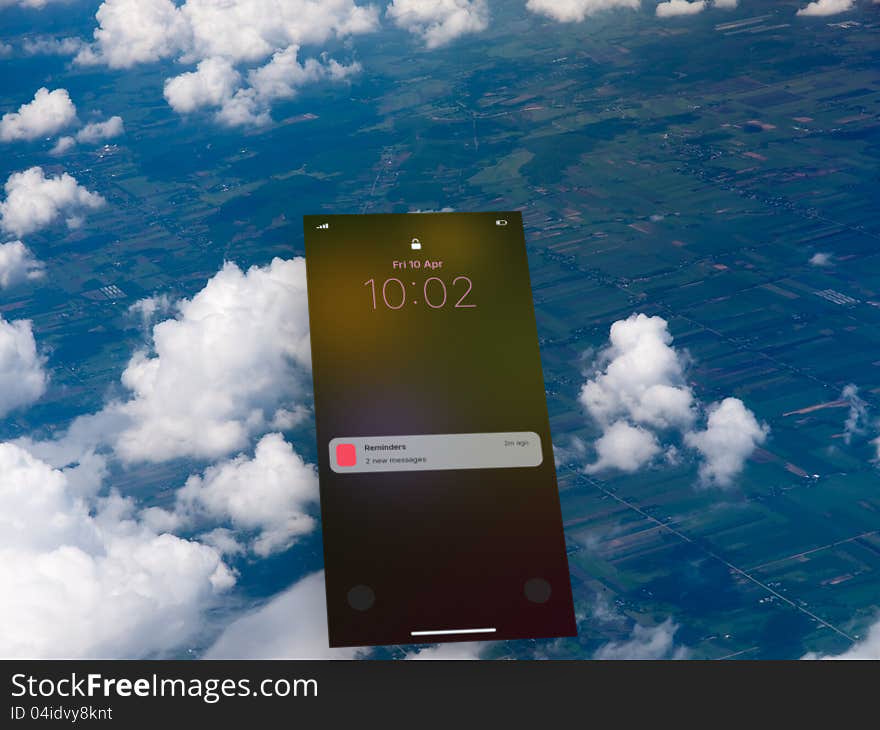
10:02
